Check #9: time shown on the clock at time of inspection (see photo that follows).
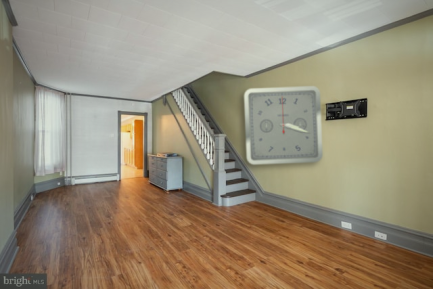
3:18
